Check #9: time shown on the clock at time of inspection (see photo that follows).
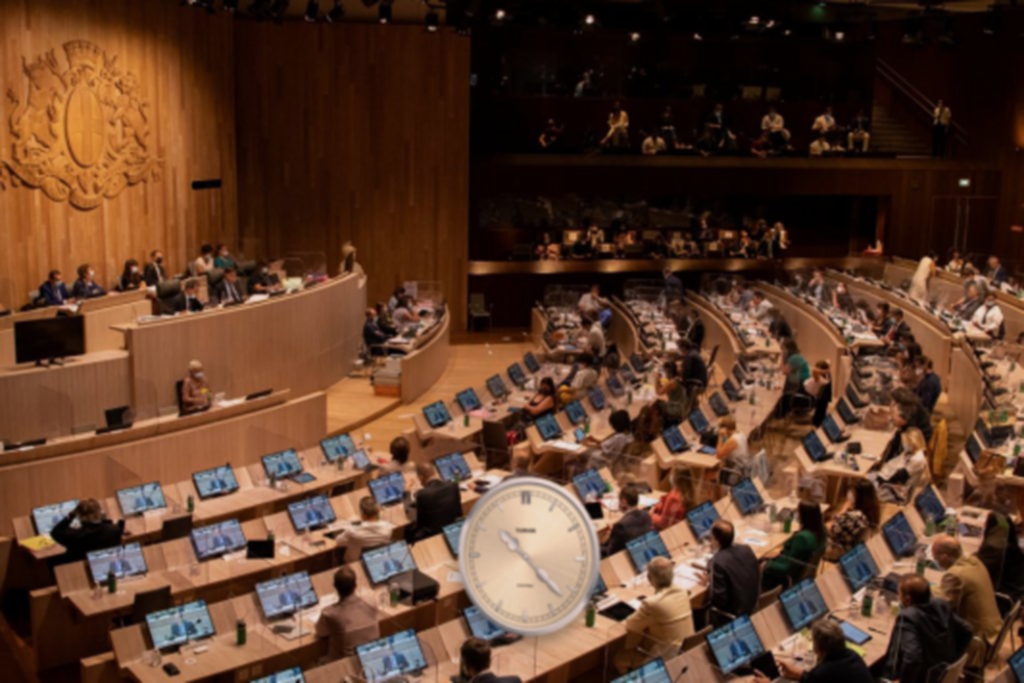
10:22
